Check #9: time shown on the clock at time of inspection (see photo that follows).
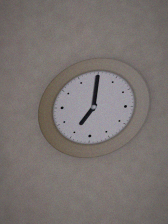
7:00
